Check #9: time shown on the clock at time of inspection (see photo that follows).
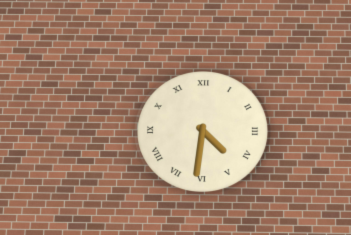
4:31
